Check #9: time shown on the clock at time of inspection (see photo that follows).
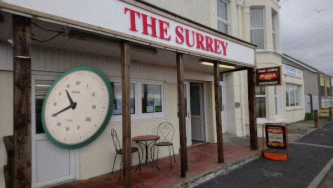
10:40
